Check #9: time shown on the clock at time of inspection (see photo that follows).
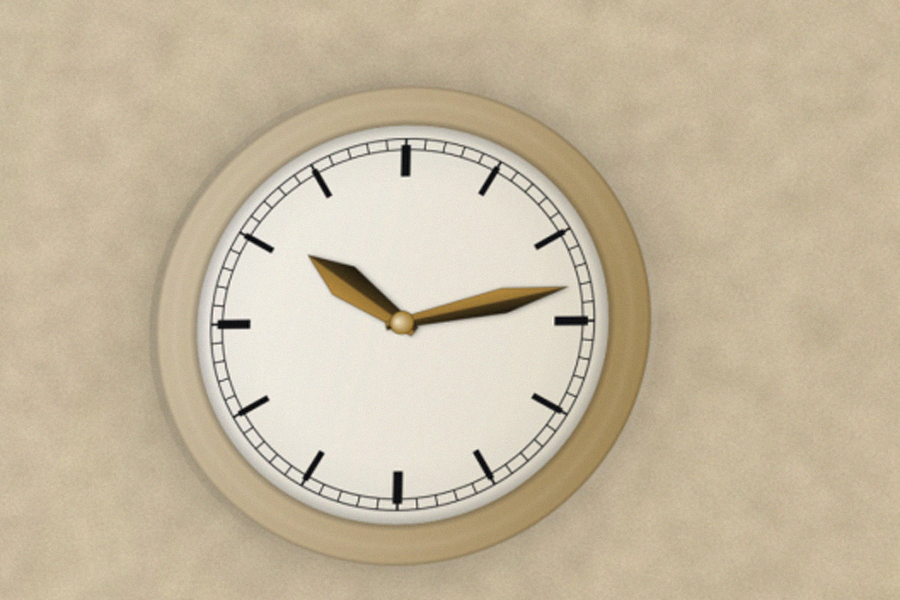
10:13
